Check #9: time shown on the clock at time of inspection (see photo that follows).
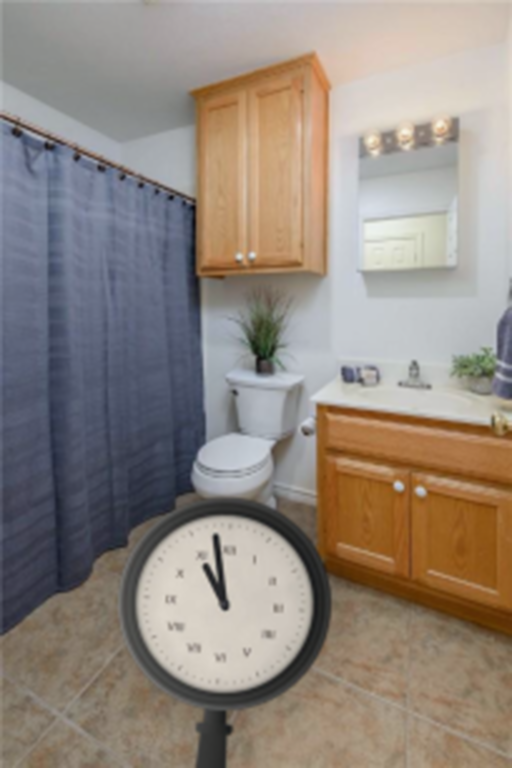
10:58
